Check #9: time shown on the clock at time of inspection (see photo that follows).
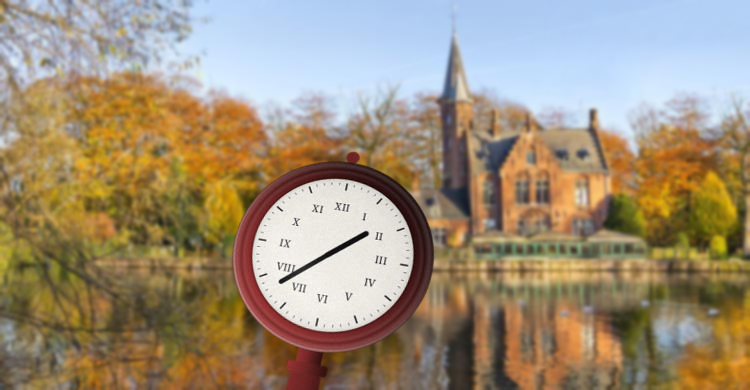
1:38
